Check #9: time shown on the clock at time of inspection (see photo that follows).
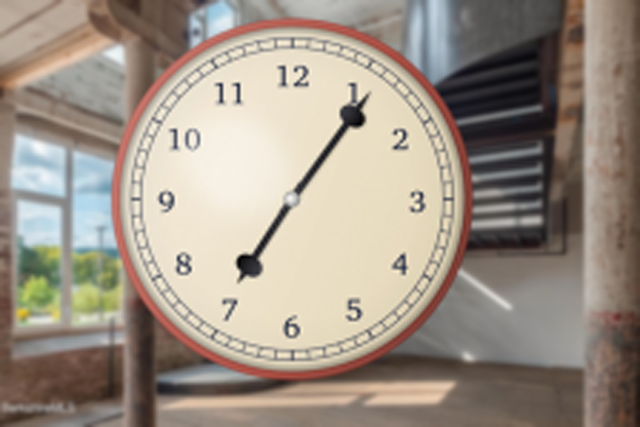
7:06
